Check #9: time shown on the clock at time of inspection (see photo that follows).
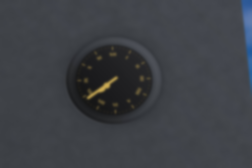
7:39
